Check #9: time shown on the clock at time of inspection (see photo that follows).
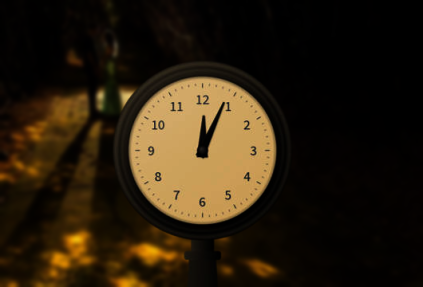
12:04
